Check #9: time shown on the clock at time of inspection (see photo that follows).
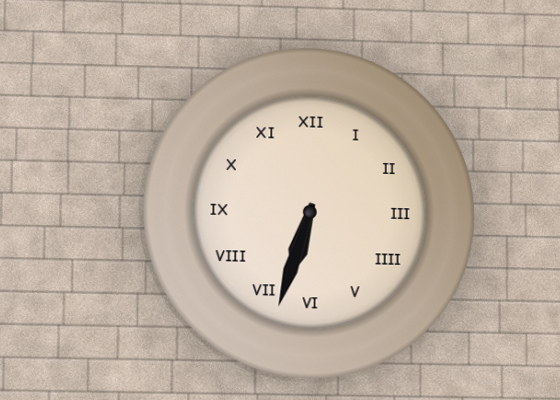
6:33
